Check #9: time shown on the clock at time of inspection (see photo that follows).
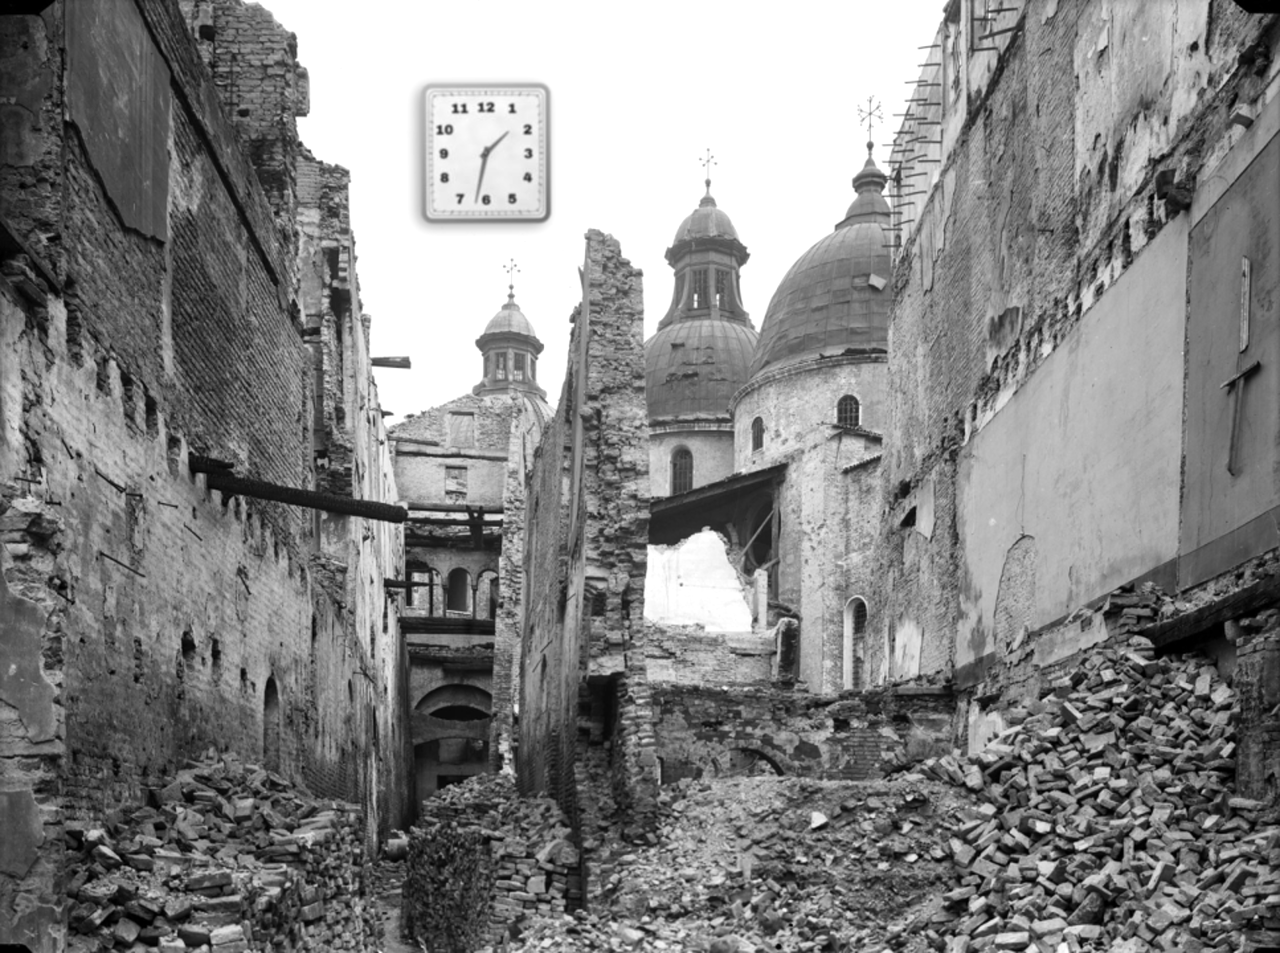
1:32
